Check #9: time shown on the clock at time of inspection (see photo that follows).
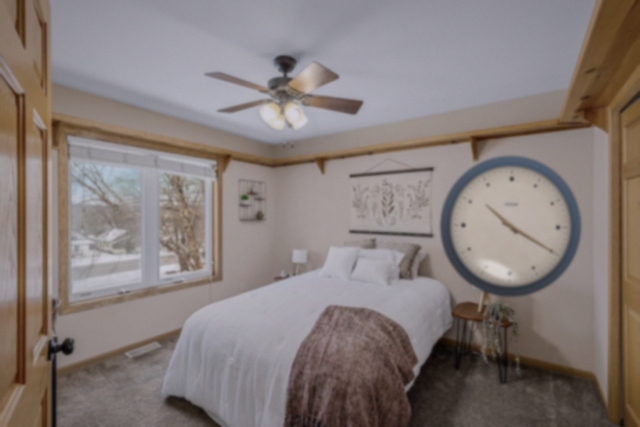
10:20
